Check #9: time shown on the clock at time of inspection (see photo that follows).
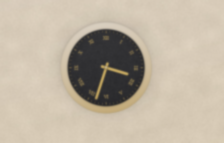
3:33
